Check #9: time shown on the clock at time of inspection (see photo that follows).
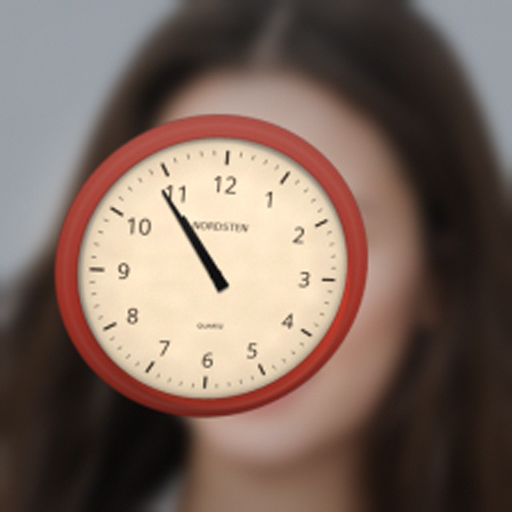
10:54
